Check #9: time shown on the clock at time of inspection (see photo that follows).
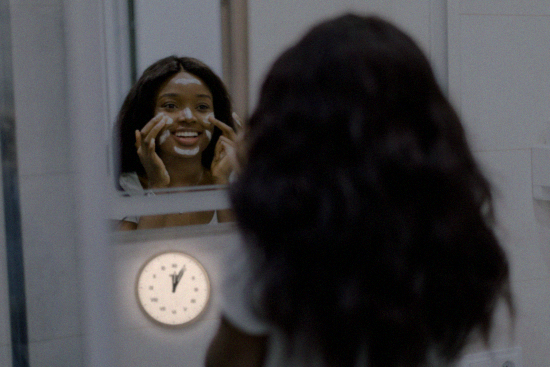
12:04
